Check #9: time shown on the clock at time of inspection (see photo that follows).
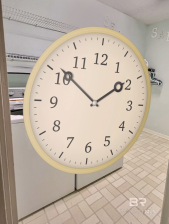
1:51
